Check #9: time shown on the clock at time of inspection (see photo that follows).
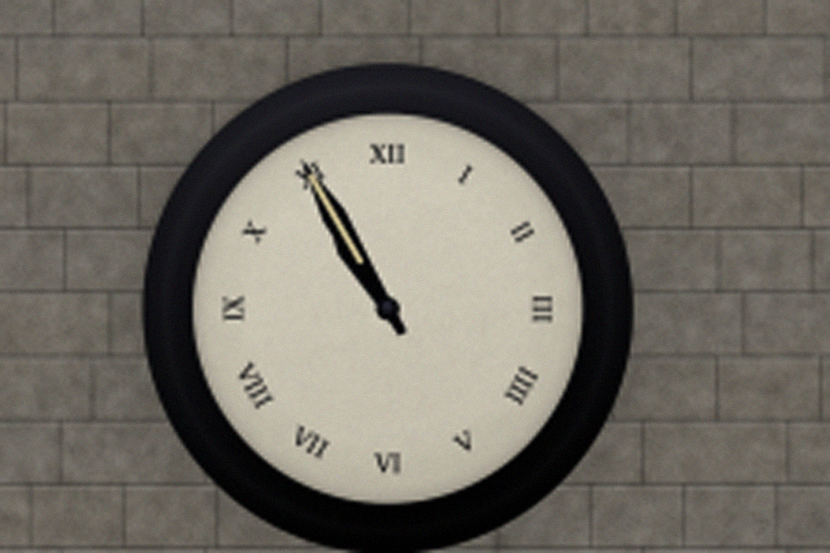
10:55
